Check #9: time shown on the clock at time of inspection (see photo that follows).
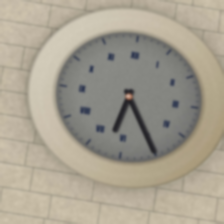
6:25
